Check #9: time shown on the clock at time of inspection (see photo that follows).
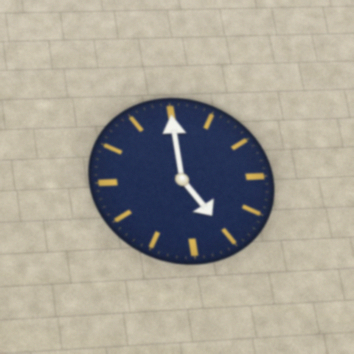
5:00
